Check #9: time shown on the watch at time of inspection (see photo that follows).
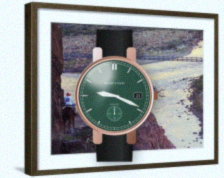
9:19
